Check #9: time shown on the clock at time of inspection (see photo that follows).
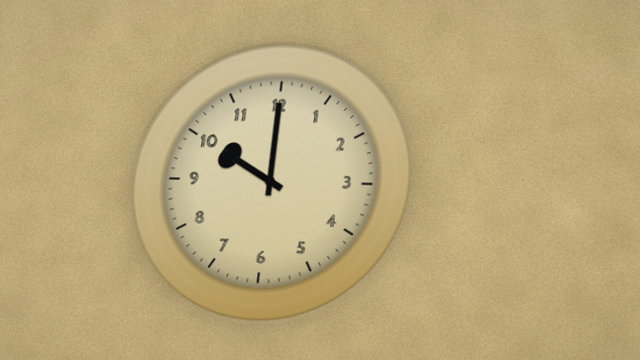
10:00
